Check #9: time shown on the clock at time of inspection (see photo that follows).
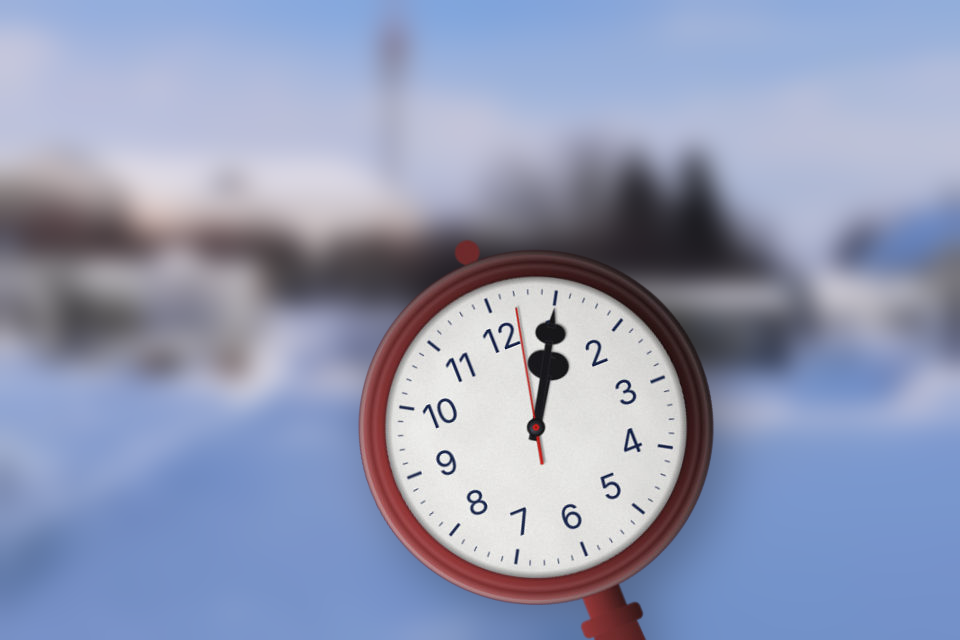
1:05:02
